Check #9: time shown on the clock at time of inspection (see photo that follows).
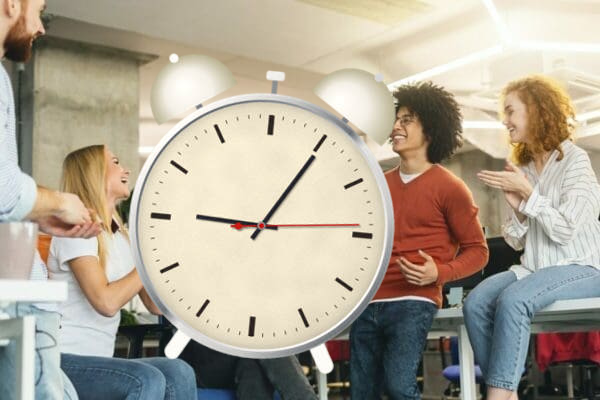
9:05:14
